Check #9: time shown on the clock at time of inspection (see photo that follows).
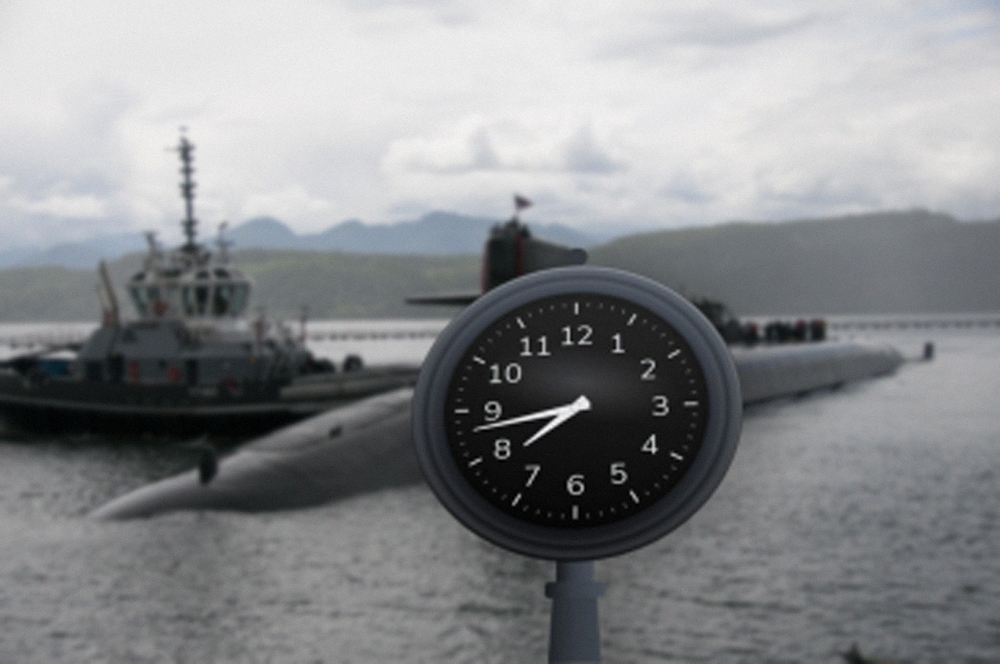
7:43
